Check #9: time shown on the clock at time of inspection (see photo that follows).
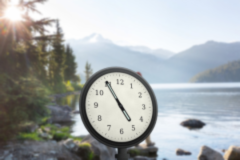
4:55
